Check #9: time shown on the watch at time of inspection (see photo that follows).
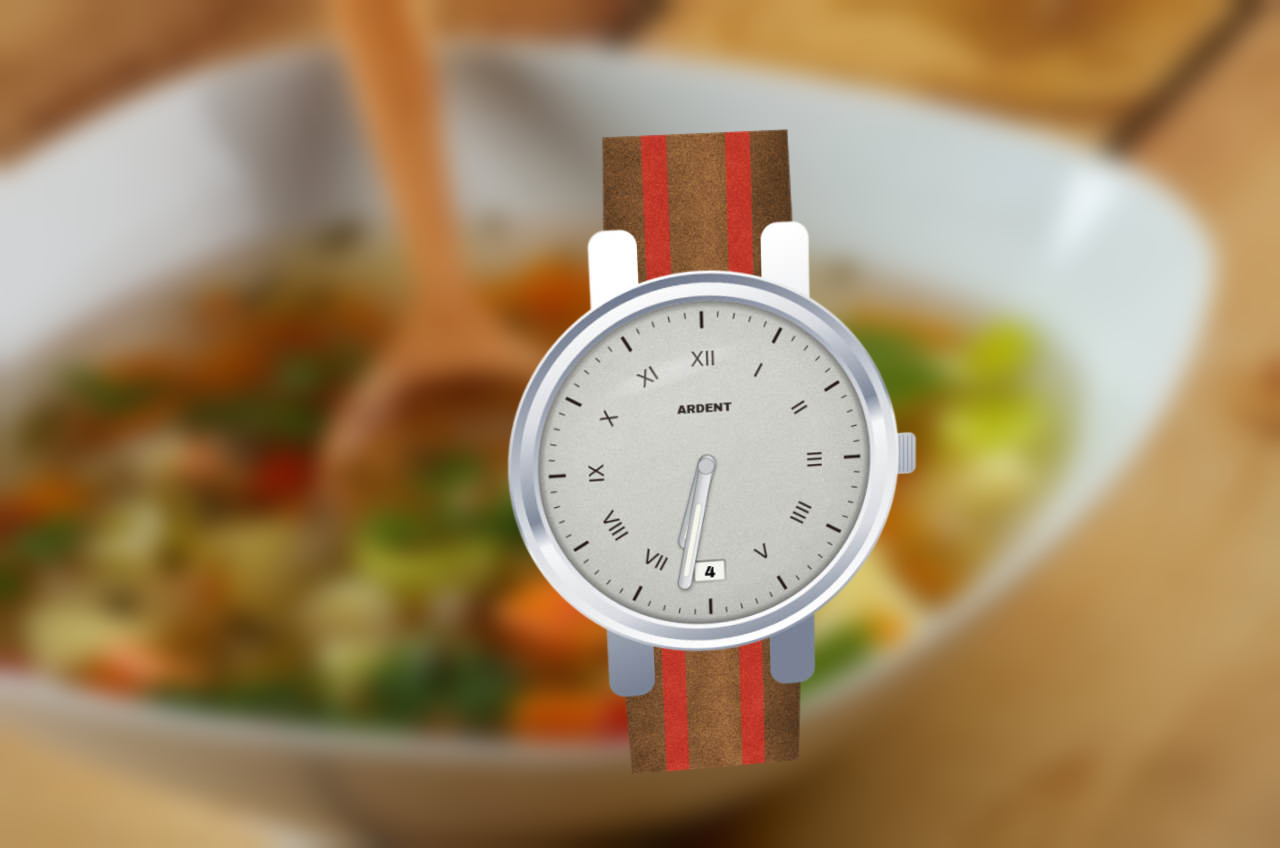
6:32
